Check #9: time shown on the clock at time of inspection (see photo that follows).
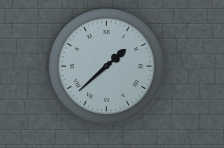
1:38
